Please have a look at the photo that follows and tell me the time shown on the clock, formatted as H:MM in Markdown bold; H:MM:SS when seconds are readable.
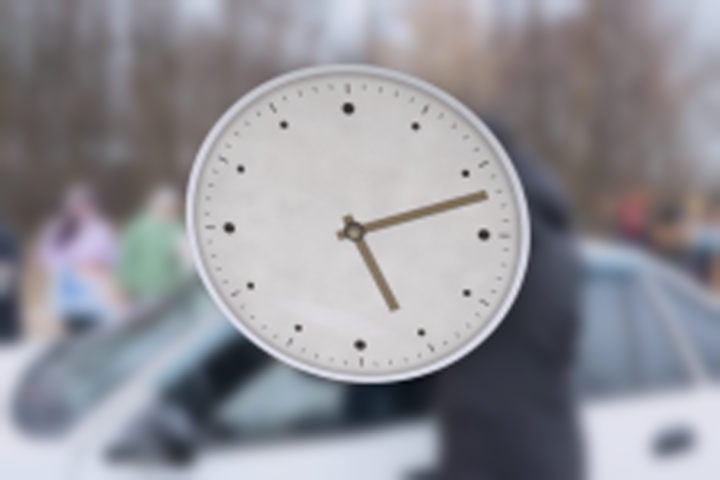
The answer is **5:12**
